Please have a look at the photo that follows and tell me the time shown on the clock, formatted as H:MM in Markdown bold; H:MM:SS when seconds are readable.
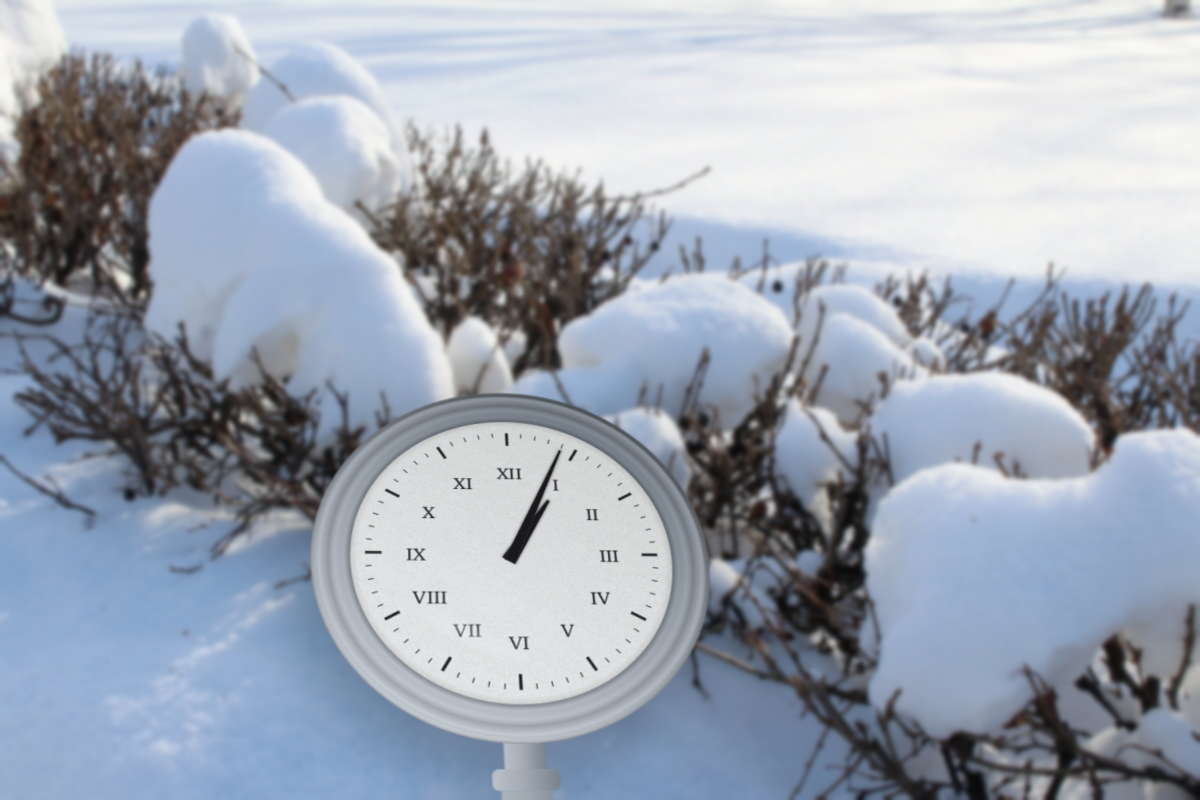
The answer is **1:04**
